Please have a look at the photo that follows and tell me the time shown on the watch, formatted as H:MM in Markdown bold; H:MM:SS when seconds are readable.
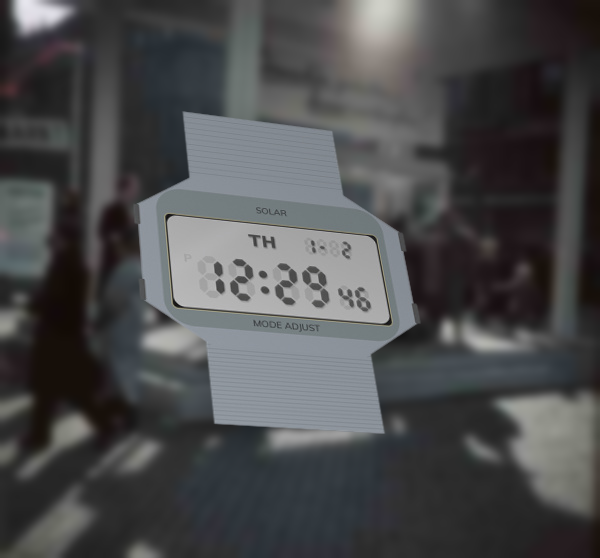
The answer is **12:29:46**
